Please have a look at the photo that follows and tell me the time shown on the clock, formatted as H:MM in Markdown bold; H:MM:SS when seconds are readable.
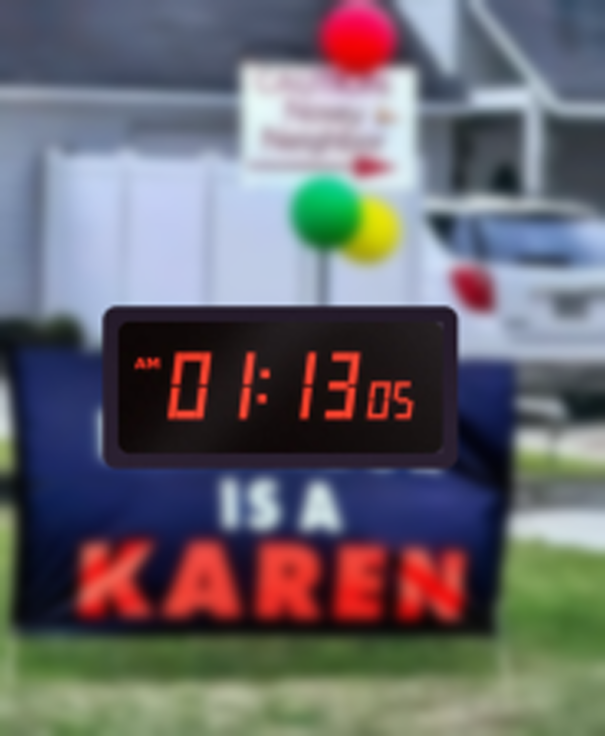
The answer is **1:13:05**
